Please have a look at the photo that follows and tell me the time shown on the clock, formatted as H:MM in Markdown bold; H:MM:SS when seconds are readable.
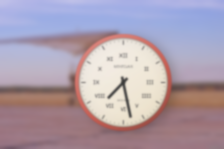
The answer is **7:28**
